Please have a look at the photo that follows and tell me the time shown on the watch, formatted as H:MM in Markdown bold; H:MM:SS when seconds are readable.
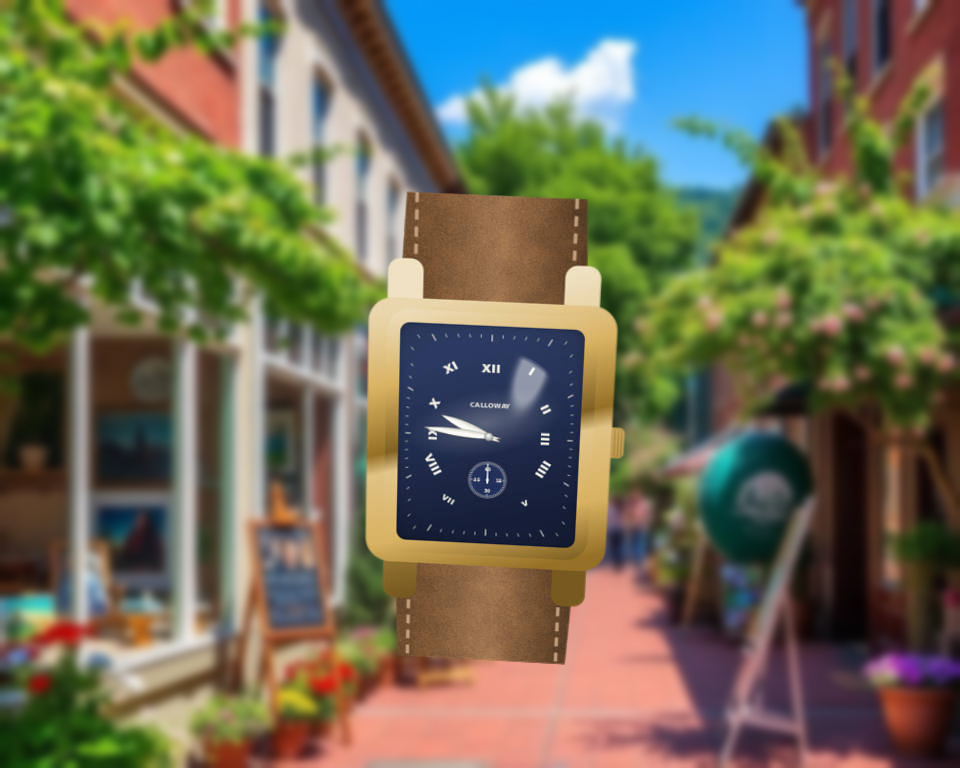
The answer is **9:46**
